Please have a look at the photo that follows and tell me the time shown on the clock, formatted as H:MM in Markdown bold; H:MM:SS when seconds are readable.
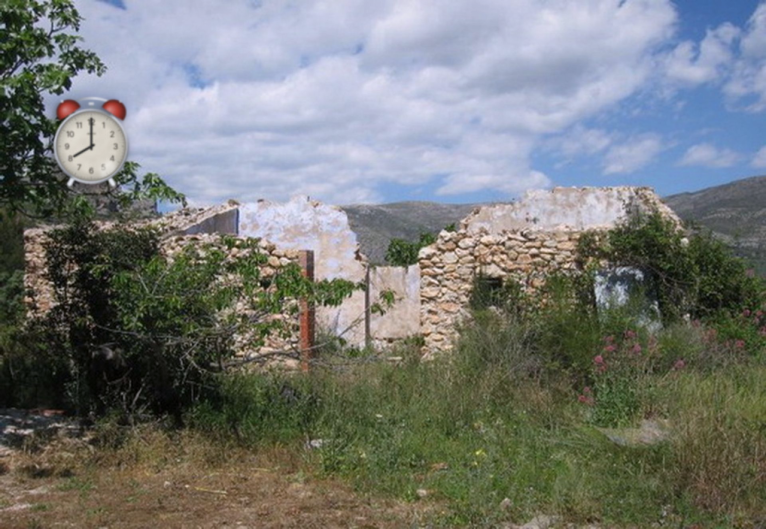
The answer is **8:00**
